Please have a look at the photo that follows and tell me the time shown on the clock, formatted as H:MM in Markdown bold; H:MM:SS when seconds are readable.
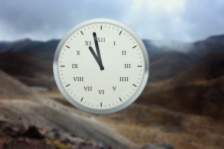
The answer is **10:58**
